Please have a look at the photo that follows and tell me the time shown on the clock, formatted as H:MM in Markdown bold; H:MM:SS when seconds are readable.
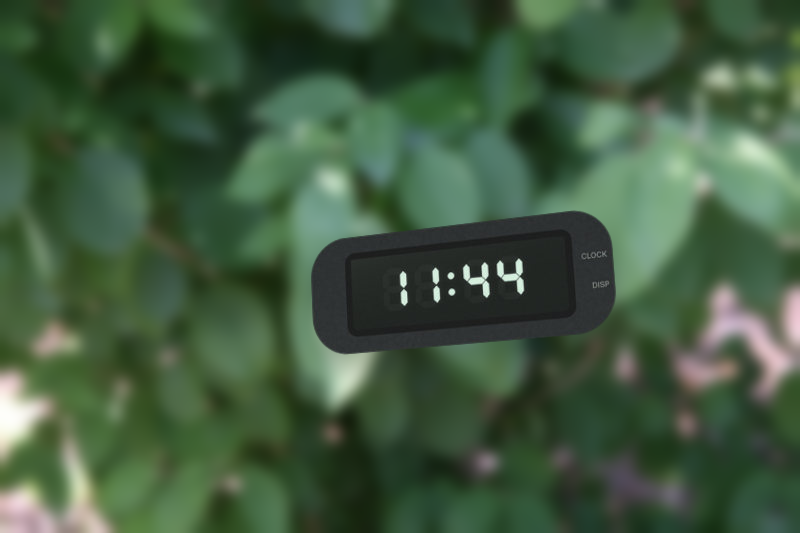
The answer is **11:44**
